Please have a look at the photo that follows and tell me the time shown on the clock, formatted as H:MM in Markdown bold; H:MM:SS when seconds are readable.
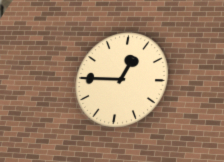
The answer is **12:45**
